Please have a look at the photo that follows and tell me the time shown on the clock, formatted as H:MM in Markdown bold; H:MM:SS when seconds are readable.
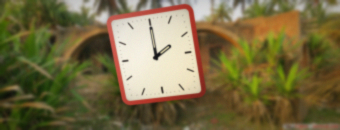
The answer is **2:00**
